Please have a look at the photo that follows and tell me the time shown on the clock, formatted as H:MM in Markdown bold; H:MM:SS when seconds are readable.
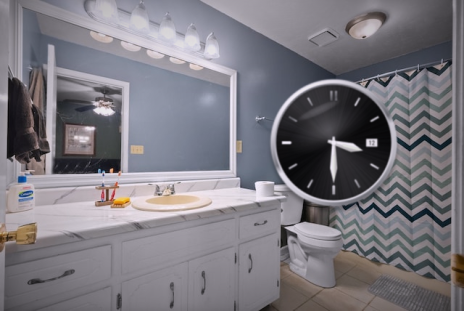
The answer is **3:30**
